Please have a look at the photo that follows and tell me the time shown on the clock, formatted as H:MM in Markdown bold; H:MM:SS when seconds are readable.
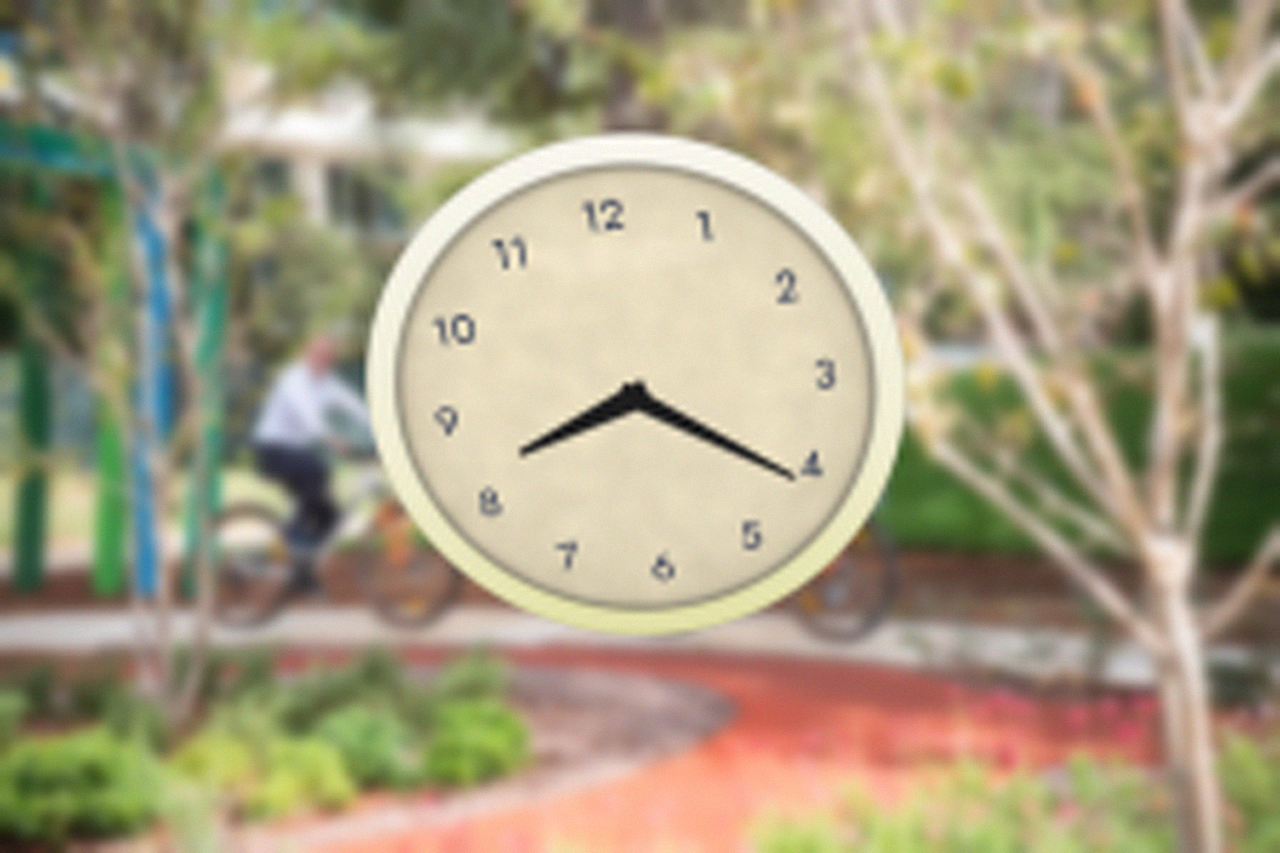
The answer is **8:21**
